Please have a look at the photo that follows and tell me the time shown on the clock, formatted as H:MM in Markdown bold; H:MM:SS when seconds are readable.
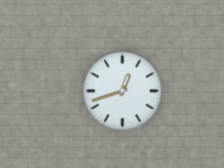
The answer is **12:42**
